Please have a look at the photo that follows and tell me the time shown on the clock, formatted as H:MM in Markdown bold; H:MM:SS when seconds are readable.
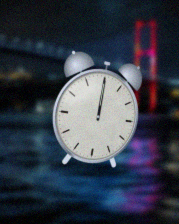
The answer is **12:00**
